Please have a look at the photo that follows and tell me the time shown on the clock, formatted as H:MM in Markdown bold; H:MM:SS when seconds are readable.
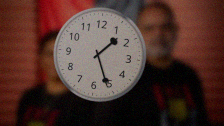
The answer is **1:26**
